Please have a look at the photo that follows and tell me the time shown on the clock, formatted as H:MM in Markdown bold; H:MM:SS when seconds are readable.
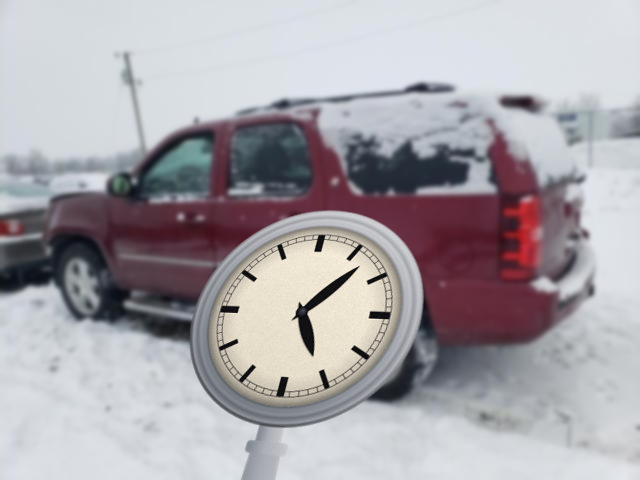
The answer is **5:07**
